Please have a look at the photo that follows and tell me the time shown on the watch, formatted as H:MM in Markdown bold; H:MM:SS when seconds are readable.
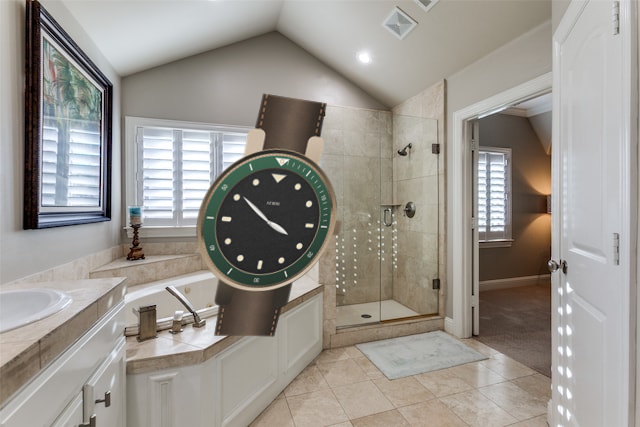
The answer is **3:51**
